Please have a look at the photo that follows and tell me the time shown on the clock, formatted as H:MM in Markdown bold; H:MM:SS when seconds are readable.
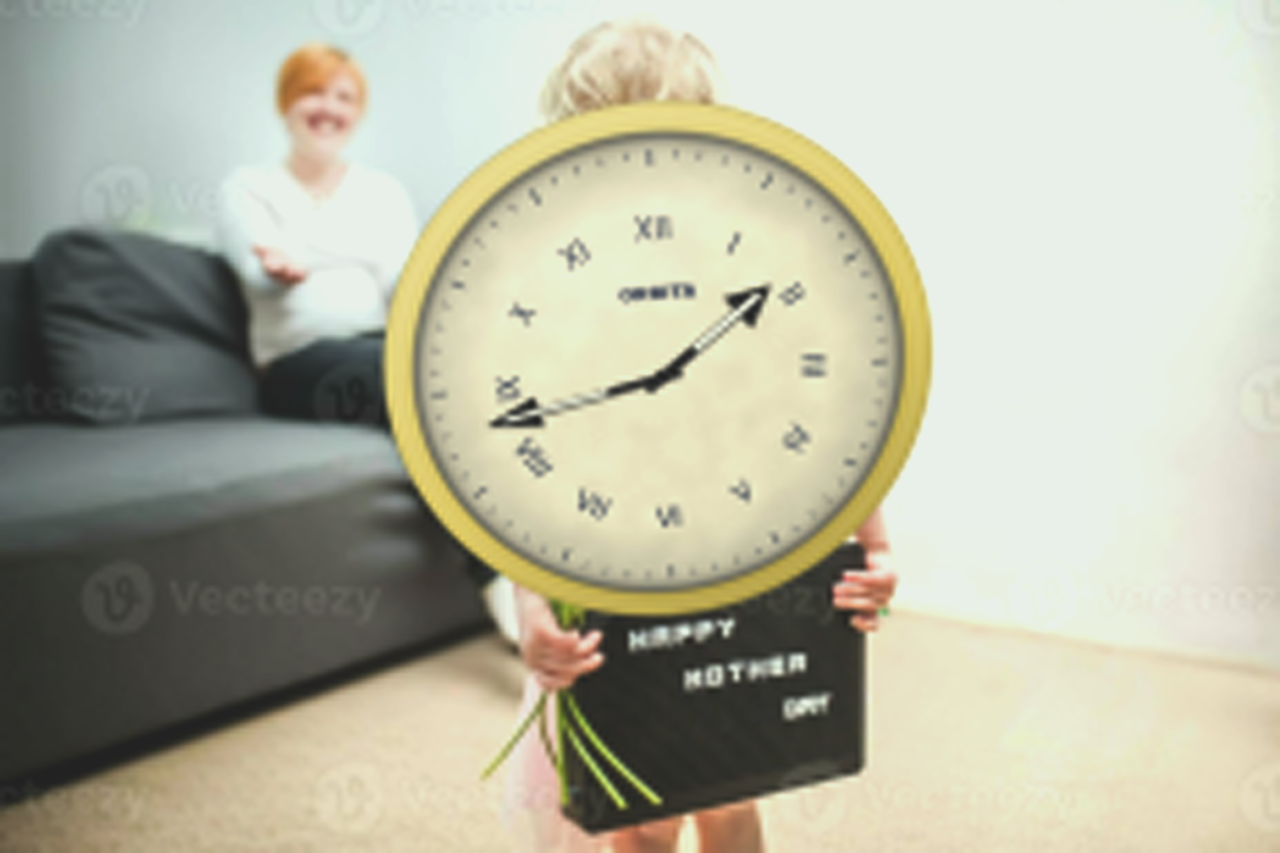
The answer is **1:43**
